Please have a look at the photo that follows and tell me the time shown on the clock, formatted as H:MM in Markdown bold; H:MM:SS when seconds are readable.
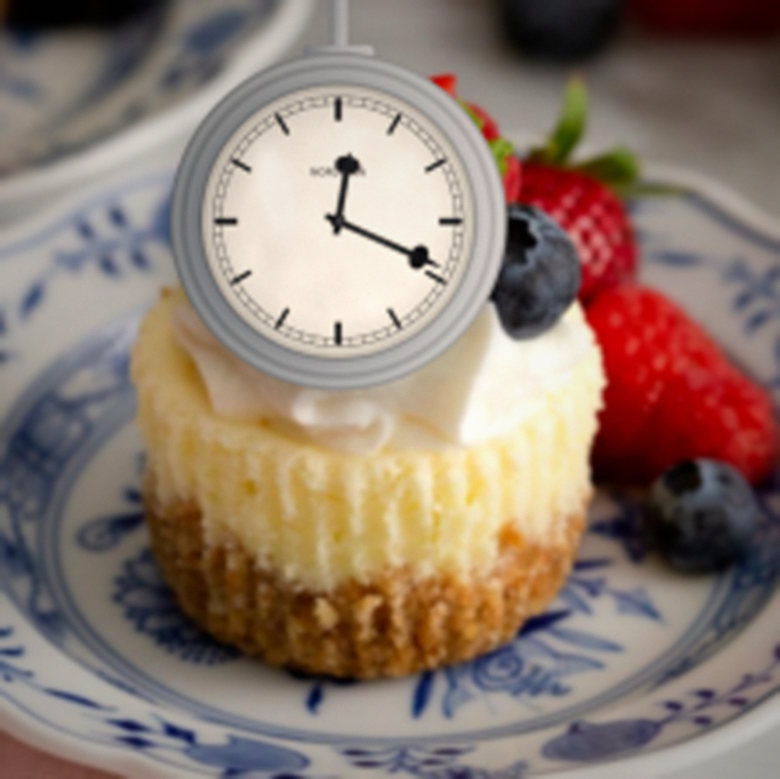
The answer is **12:19**
